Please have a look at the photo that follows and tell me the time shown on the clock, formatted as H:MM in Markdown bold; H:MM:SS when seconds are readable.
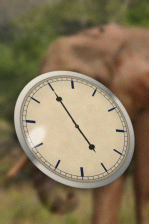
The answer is **4:55**
